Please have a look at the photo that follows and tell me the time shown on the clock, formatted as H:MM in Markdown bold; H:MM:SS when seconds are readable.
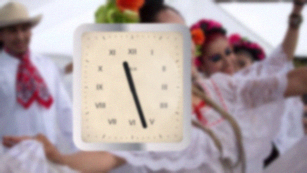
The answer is **11:27**
